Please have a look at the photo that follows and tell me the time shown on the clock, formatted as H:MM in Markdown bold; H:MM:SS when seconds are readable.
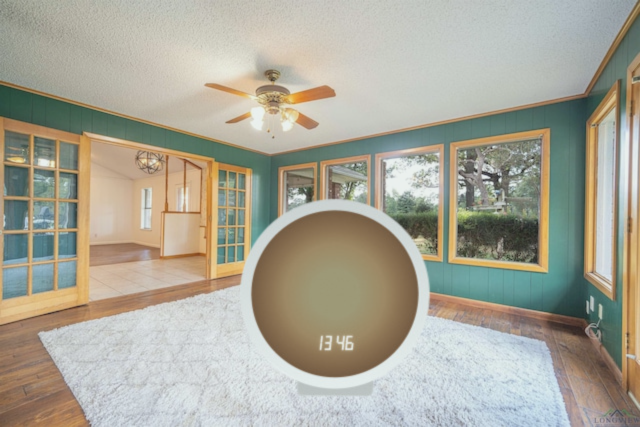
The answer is **13:46**
